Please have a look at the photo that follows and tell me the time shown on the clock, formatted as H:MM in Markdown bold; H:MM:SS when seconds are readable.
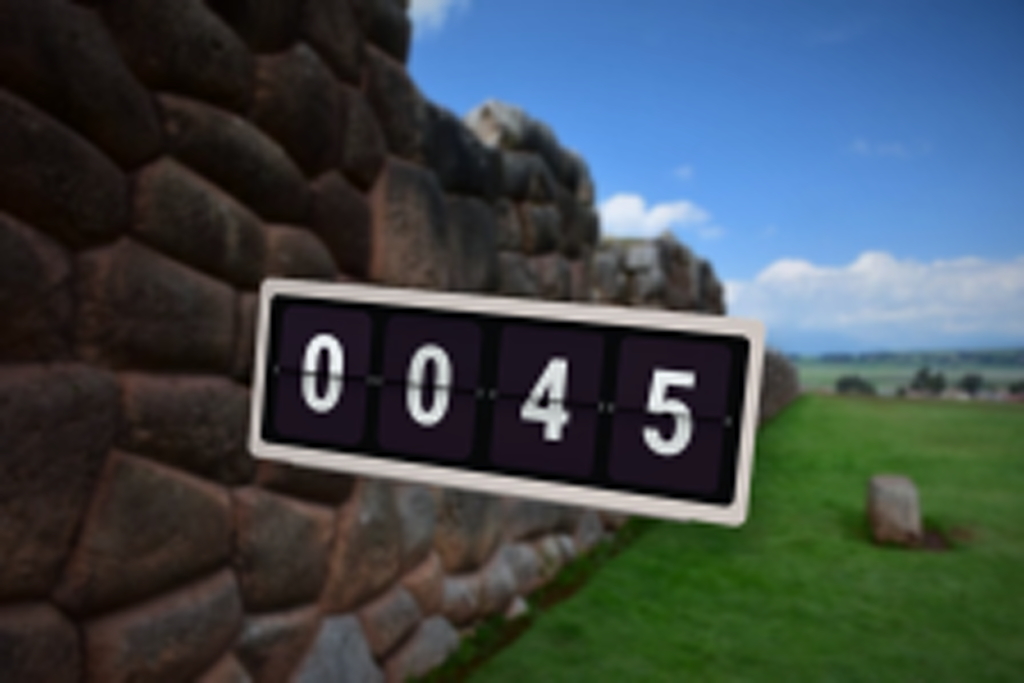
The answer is **0:45**
